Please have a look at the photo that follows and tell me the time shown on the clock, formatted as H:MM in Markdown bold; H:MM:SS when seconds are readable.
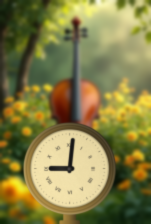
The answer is **9:01**
